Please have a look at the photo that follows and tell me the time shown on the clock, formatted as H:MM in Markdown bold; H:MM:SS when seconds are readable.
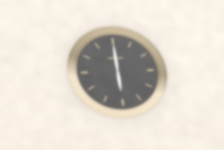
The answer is **6:00**
